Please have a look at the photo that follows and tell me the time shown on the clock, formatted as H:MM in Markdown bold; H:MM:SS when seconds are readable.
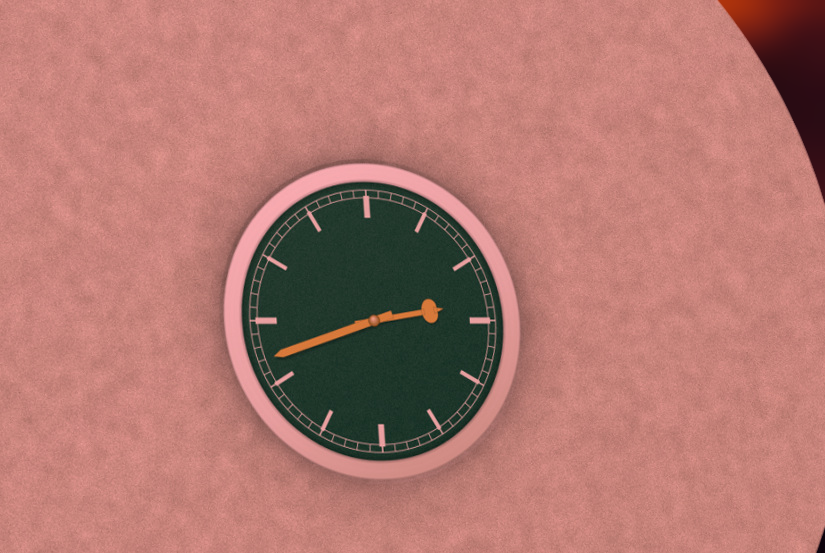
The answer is **2:42**
